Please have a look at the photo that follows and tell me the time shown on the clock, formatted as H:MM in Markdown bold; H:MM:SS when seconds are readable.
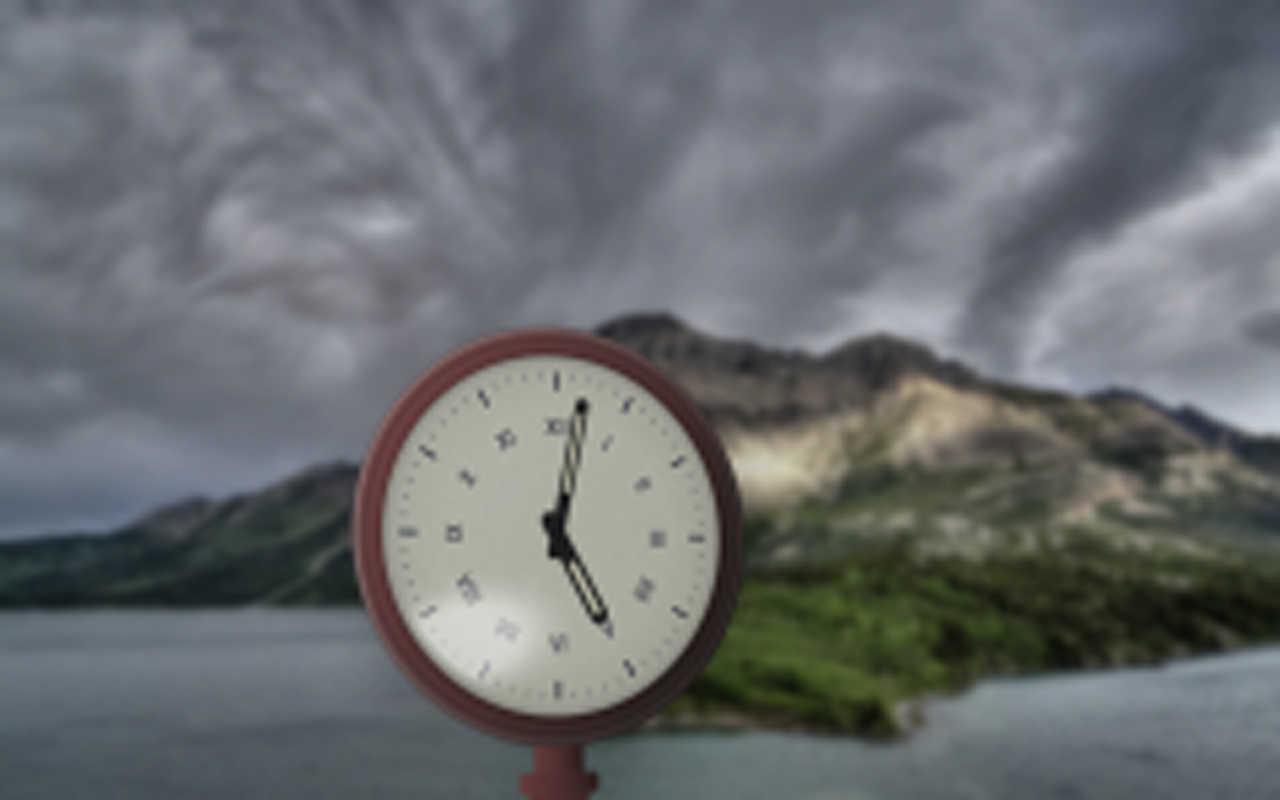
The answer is **5:02**
